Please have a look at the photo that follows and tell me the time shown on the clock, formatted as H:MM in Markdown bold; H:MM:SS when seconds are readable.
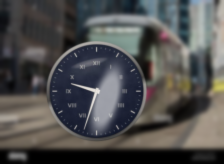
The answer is **9:33**
